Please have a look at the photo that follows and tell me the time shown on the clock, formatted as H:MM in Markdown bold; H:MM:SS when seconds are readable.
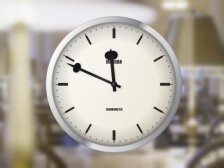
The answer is **11:49**
